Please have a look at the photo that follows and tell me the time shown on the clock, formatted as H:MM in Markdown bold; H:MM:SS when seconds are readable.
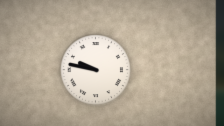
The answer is **9:47**
